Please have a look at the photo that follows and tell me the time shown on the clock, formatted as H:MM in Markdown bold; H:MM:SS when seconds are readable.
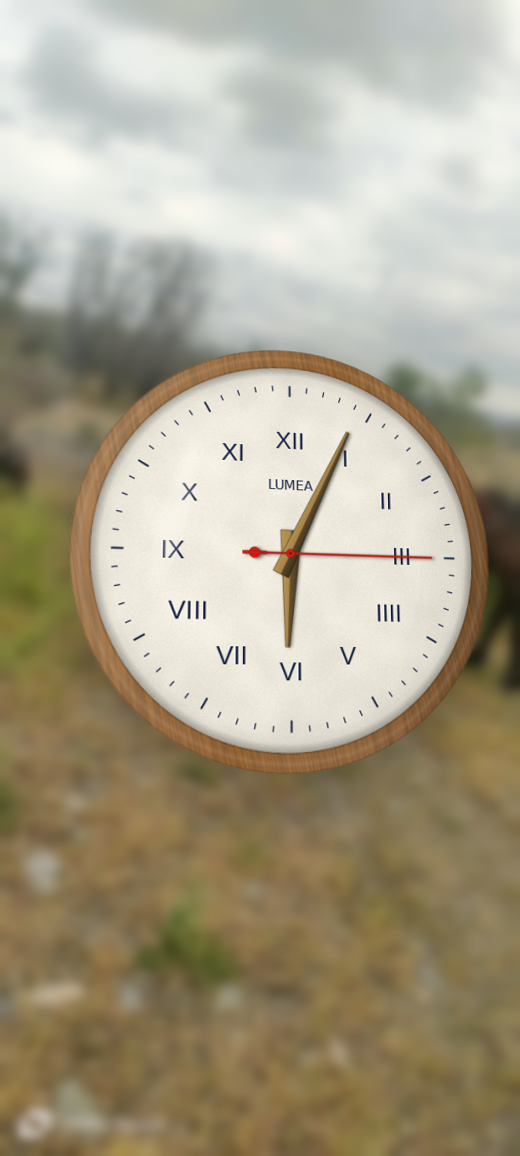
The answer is **6:04:15**
